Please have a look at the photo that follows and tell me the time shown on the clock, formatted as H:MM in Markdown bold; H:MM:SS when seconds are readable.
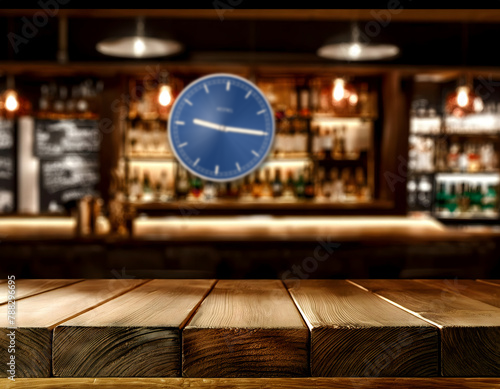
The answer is **9:15**
